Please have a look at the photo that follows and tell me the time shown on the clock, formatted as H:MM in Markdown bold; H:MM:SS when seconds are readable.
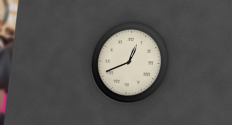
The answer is **12:41**
